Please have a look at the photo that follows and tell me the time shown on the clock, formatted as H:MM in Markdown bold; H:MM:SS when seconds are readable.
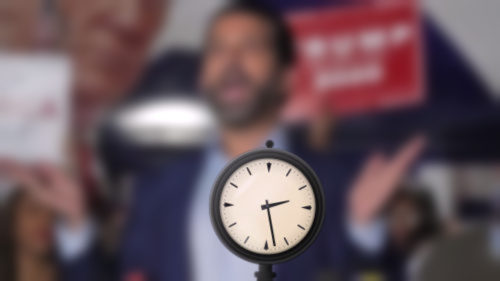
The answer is **2:28**
